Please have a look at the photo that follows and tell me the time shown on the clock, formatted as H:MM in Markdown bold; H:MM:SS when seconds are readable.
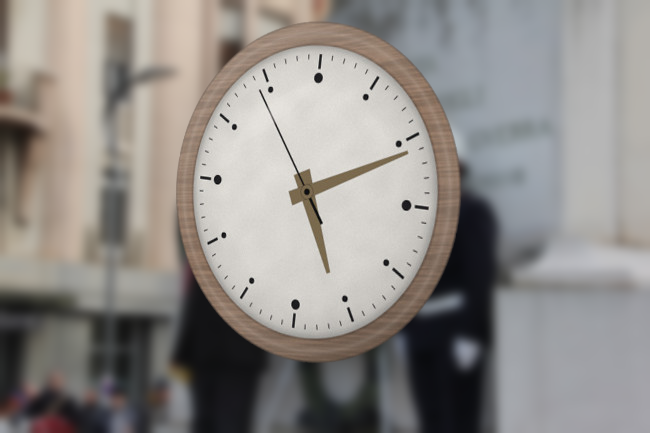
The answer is **5:10:54**
